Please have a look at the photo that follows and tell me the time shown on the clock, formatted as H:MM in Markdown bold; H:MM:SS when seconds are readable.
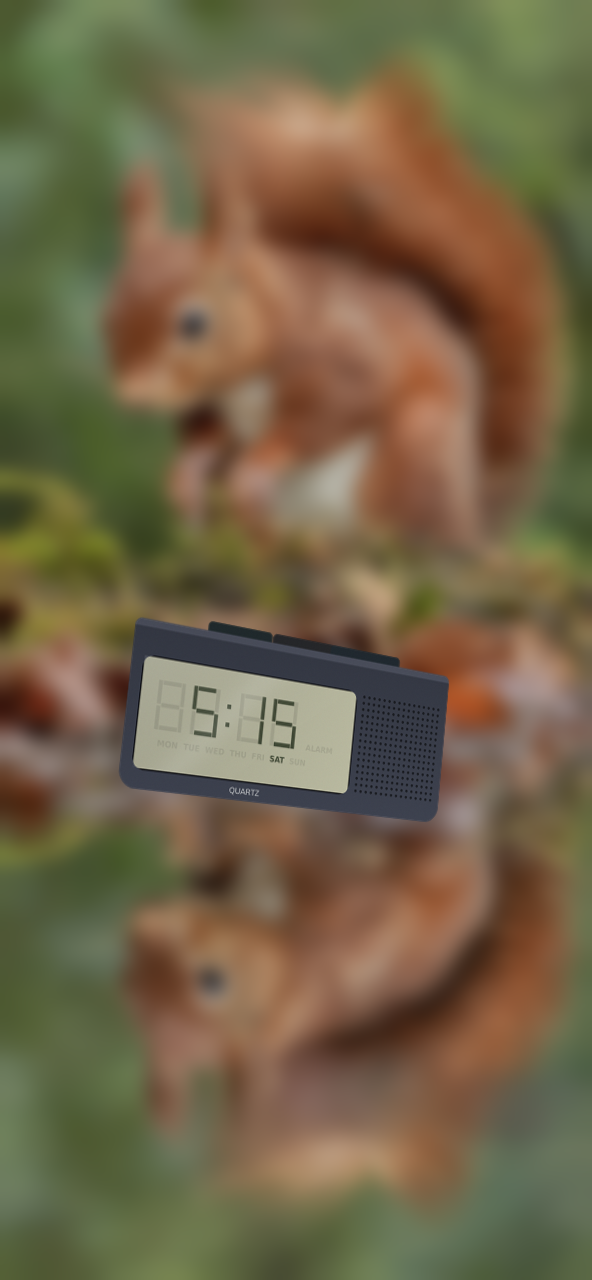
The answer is **5:15**
